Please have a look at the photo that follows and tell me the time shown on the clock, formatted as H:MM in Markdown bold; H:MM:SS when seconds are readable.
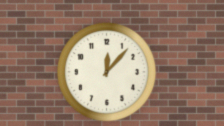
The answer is **12:07**
